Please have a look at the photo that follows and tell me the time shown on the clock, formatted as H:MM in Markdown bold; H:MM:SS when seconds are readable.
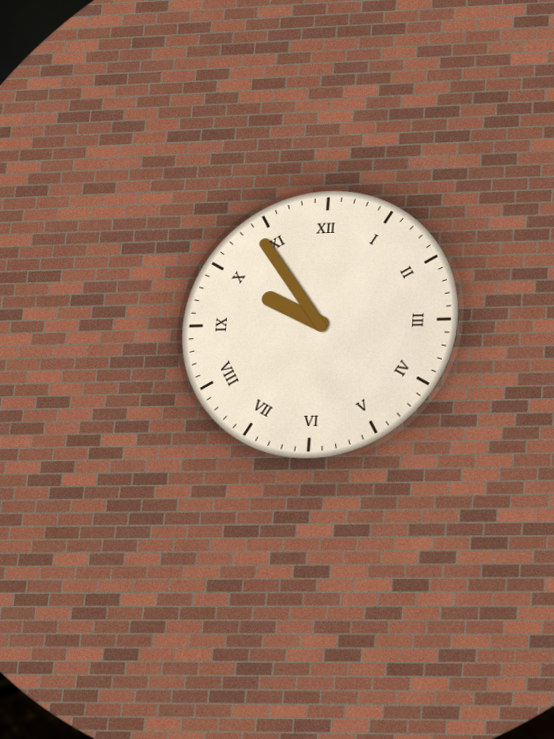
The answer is **9:54**
